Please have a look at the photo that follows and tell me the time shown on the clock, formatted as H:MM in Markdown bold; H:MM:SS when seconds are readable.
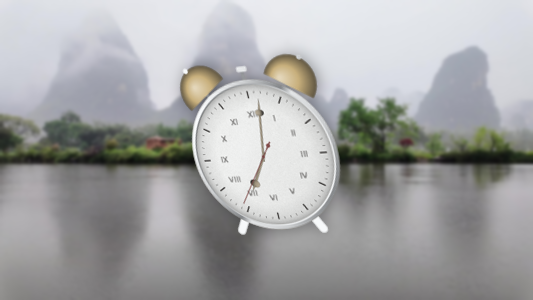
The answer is **7:01:36**
